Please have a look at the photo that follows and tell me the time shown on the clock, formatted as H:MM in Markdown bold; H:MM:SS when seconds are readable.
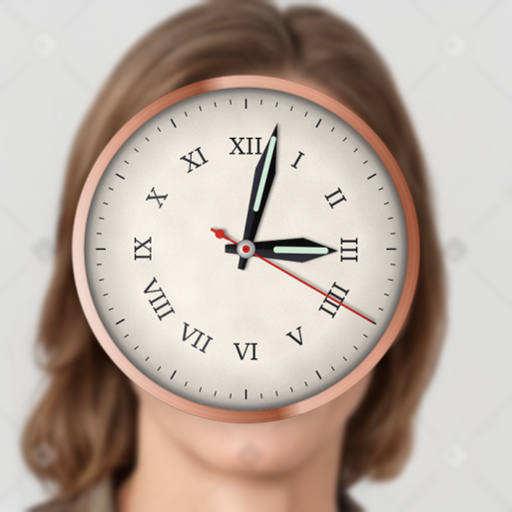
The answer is **3:02:20**
